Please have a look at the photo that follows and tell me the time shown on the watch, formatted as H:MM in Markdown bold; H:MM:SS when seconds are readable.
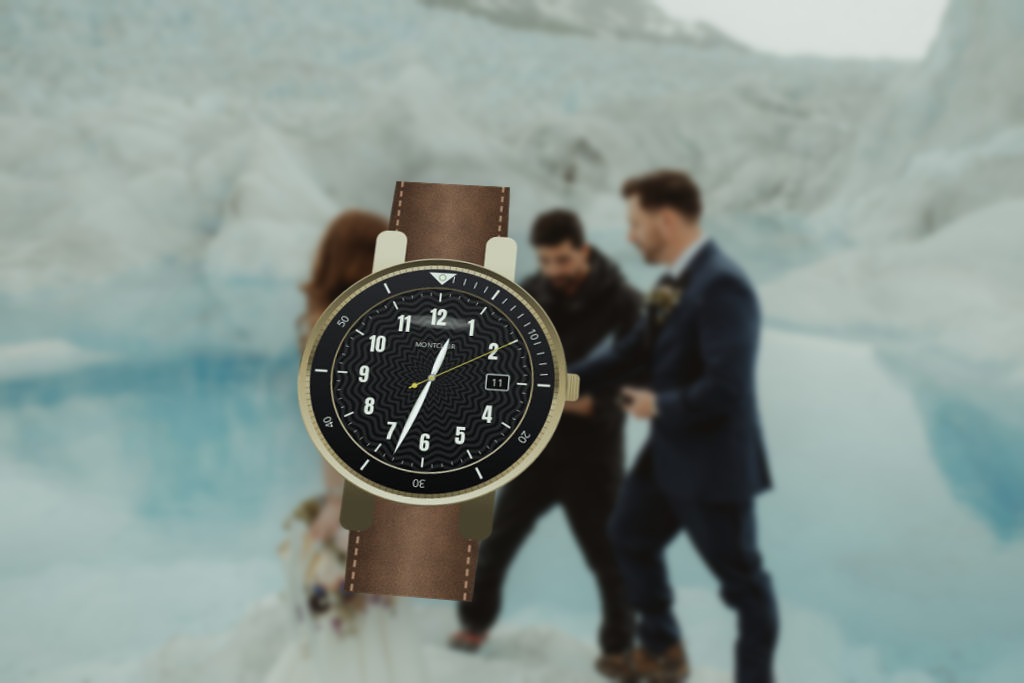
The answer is **12:33:10**
